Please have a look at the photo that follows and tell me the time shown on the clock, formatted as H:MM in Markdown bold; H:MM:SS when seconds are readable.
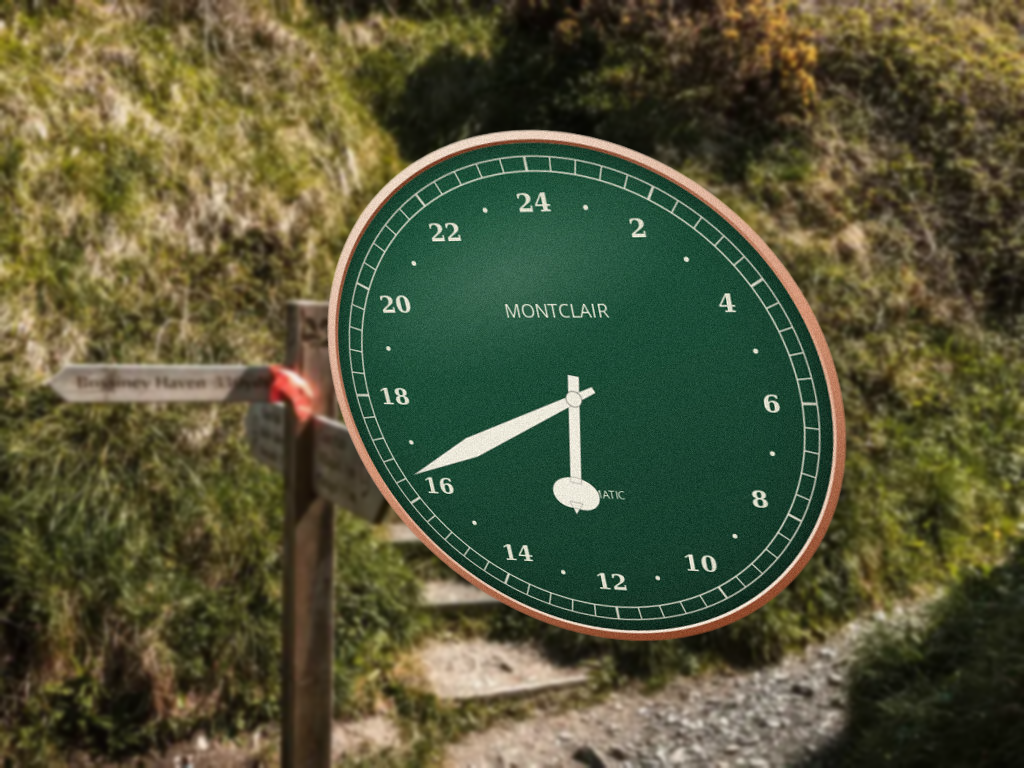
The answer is **12:41**
